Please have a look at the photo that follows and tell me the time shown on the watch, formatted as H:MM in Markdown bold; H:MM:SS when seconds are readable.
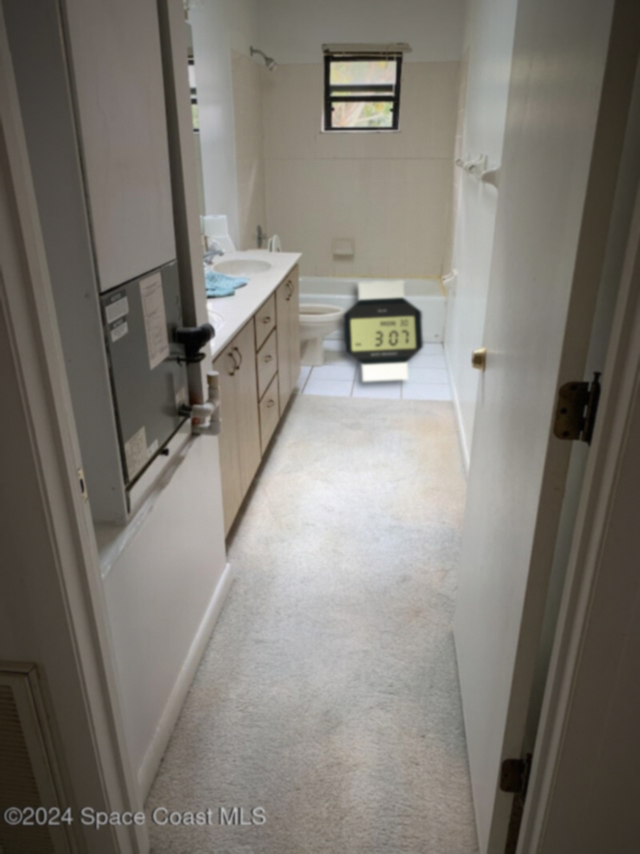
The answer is **3:07**
